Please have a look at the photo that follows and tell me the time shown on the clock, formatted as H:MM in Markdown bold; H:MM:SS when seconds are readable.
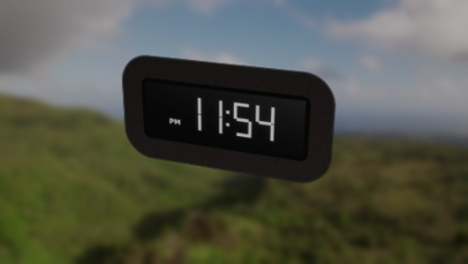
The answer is **11:54**
